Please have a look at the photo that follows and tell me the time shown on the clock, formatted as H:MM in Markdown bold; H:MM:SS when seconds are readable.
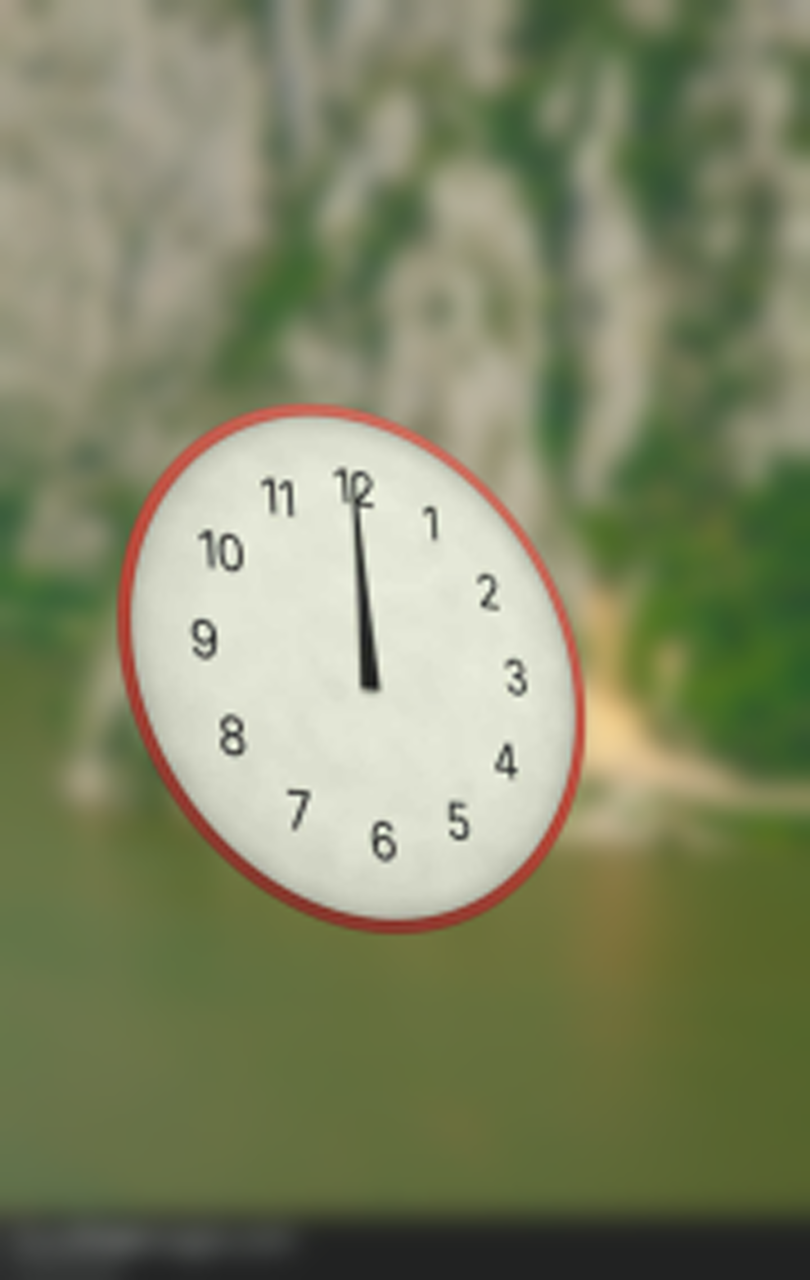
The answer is **12:00**
